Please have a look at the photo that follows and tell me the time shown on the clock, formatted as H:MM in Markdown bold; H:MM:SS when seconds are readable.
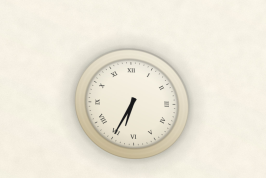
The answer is **6:35**
